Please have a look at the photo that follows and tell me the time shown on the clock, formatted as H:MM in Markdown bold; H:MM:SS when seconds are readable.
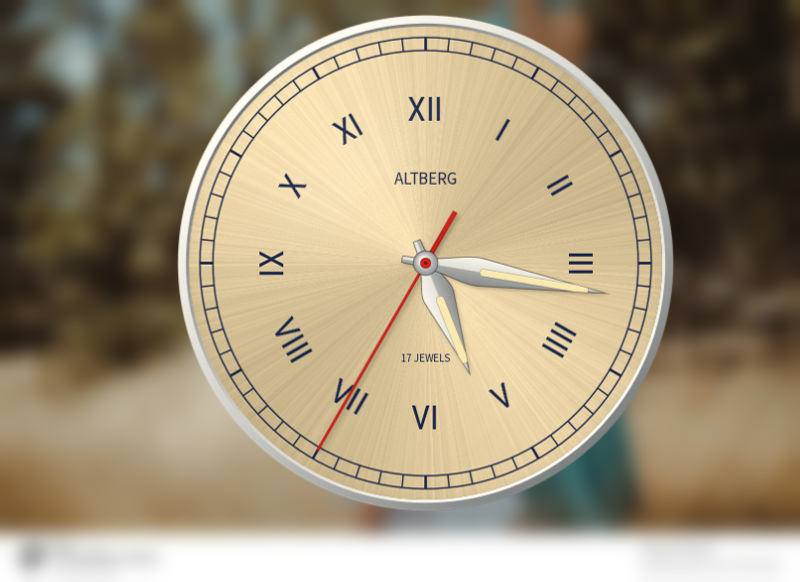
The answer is **5:16:35**
